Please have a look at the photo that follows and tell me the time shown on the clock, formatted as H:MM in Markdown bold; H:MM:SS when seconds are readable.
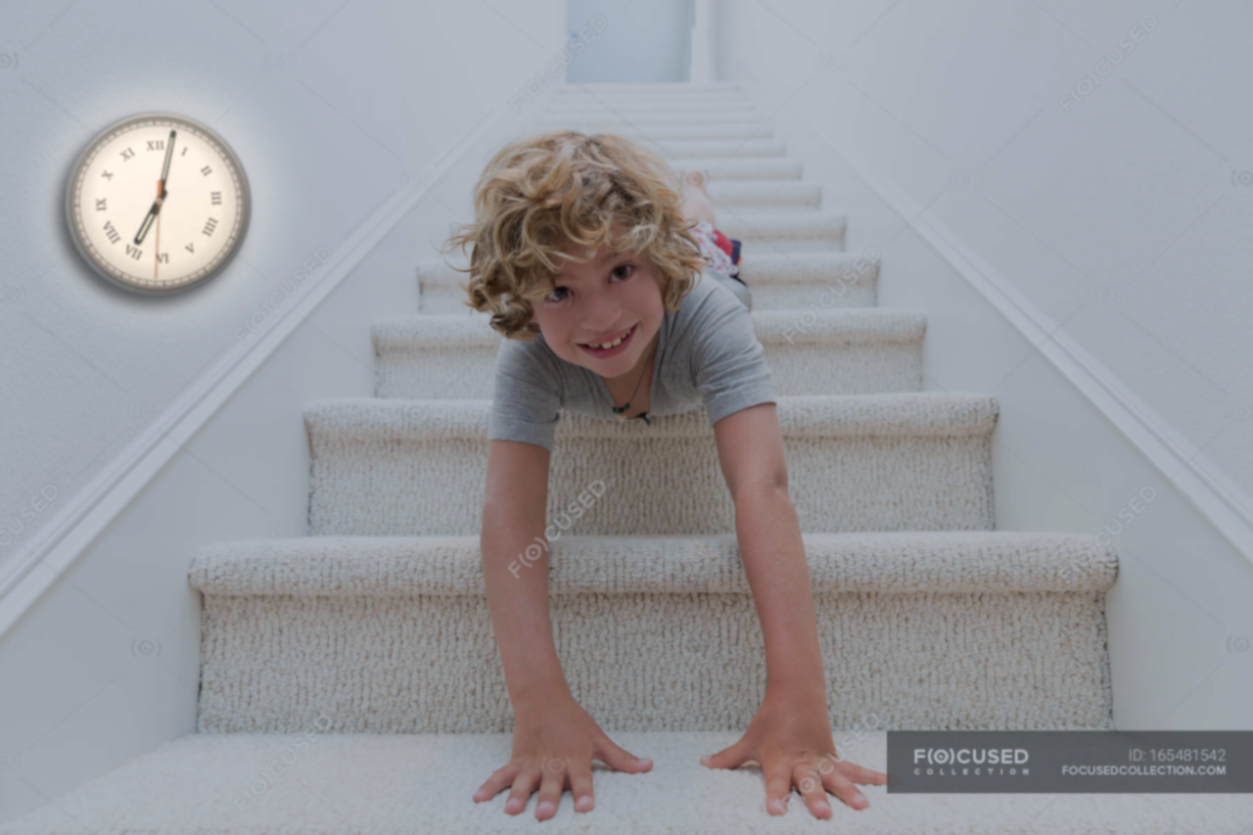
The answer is **7:02:31**
